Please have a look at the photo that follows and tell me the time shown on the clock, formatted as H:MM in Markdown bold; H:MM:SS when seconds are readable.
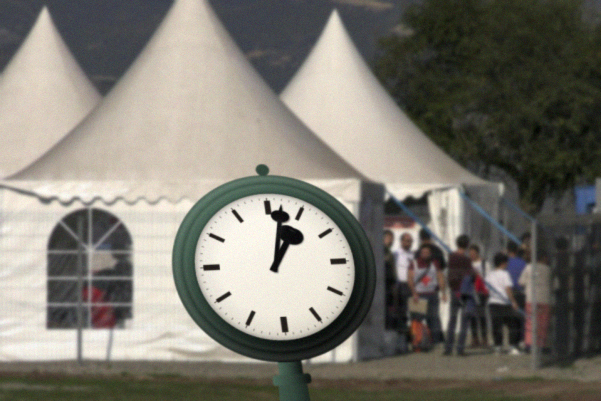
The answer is **1:02**
